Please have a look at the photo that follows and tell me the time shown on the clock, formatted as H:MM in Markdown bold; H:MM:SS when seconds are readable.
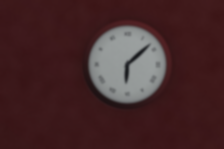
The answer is **6:08**
